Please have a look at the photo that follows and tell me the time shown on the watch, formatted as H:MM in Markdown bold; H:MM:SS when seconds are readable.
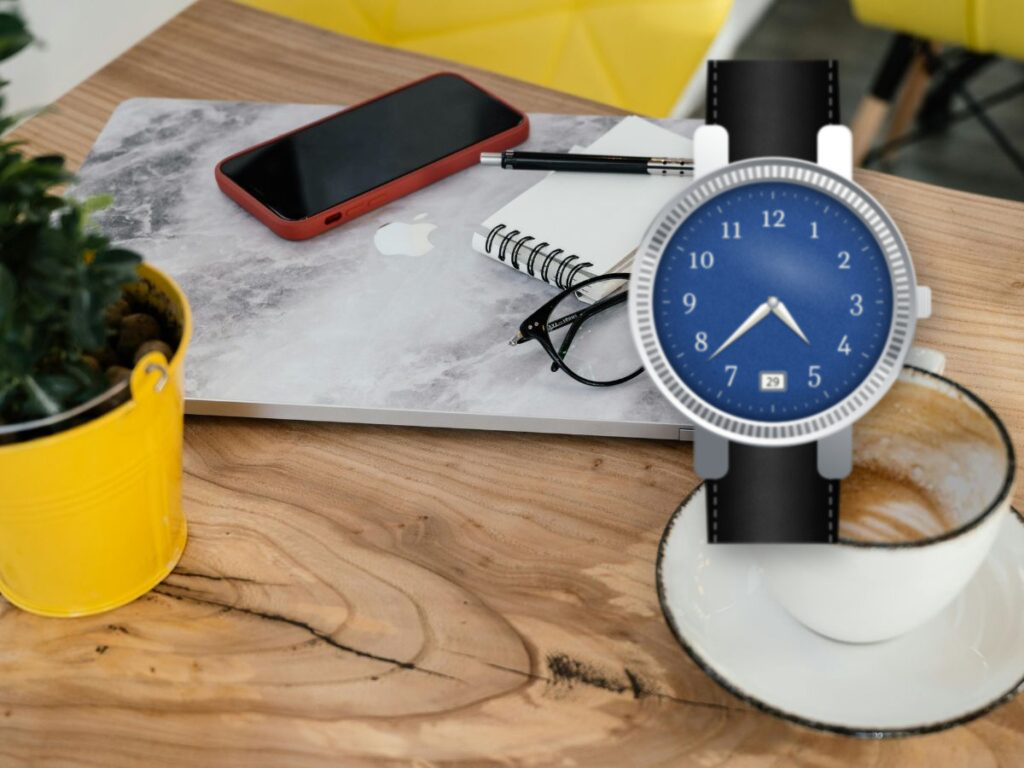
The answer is **4:38**
